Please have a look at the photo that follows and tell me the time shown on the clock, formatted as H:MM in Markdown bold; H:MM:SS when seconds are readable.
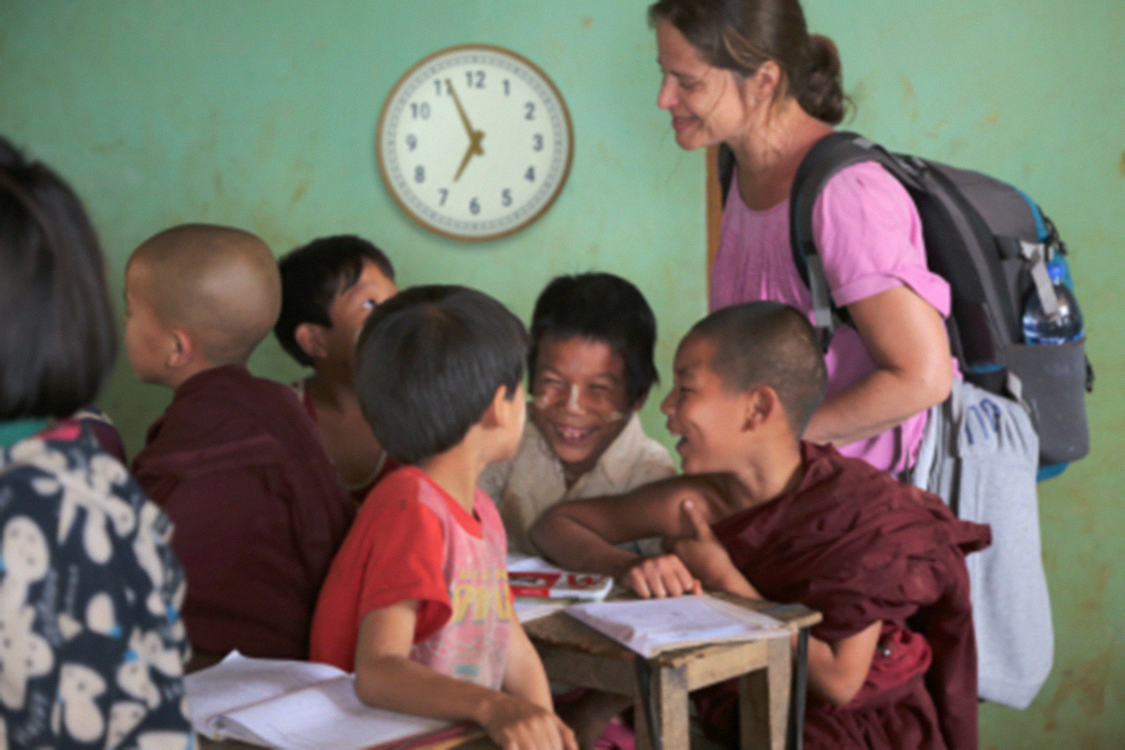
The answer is **6:56**
